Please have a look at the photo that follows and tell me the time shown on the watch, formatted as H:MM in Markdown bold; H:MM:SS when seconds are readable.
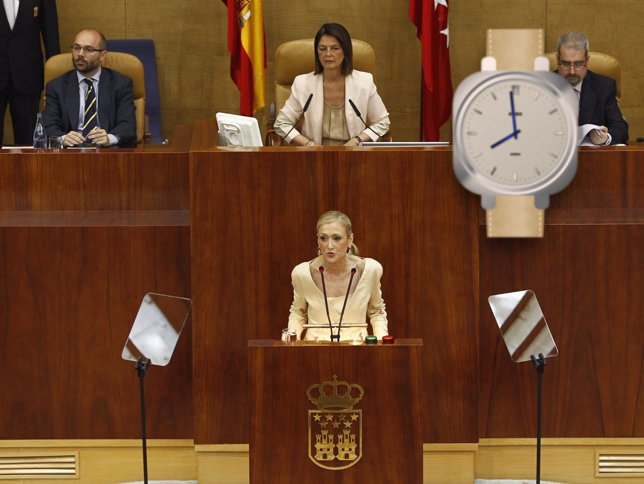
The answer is **7:59**
